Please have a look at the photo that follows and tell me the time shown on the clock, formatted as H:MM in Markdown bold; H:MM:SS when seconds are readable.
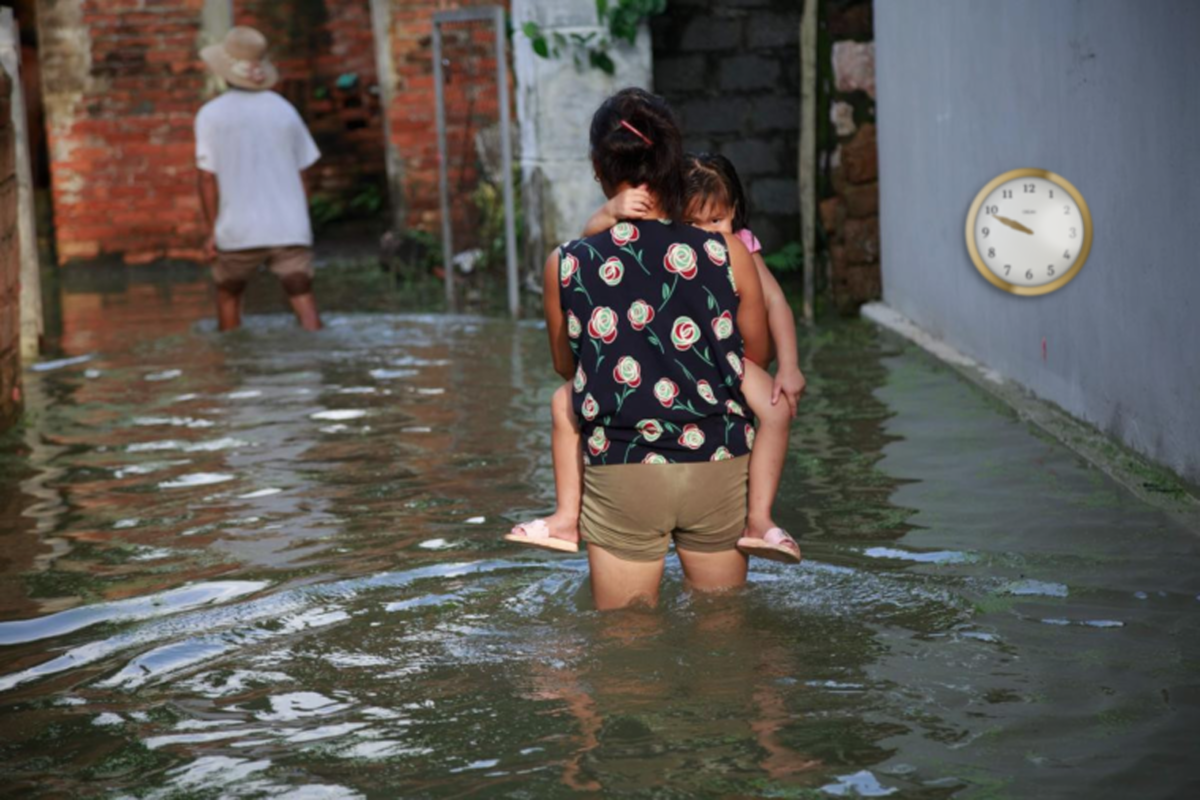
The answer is **9:49**
